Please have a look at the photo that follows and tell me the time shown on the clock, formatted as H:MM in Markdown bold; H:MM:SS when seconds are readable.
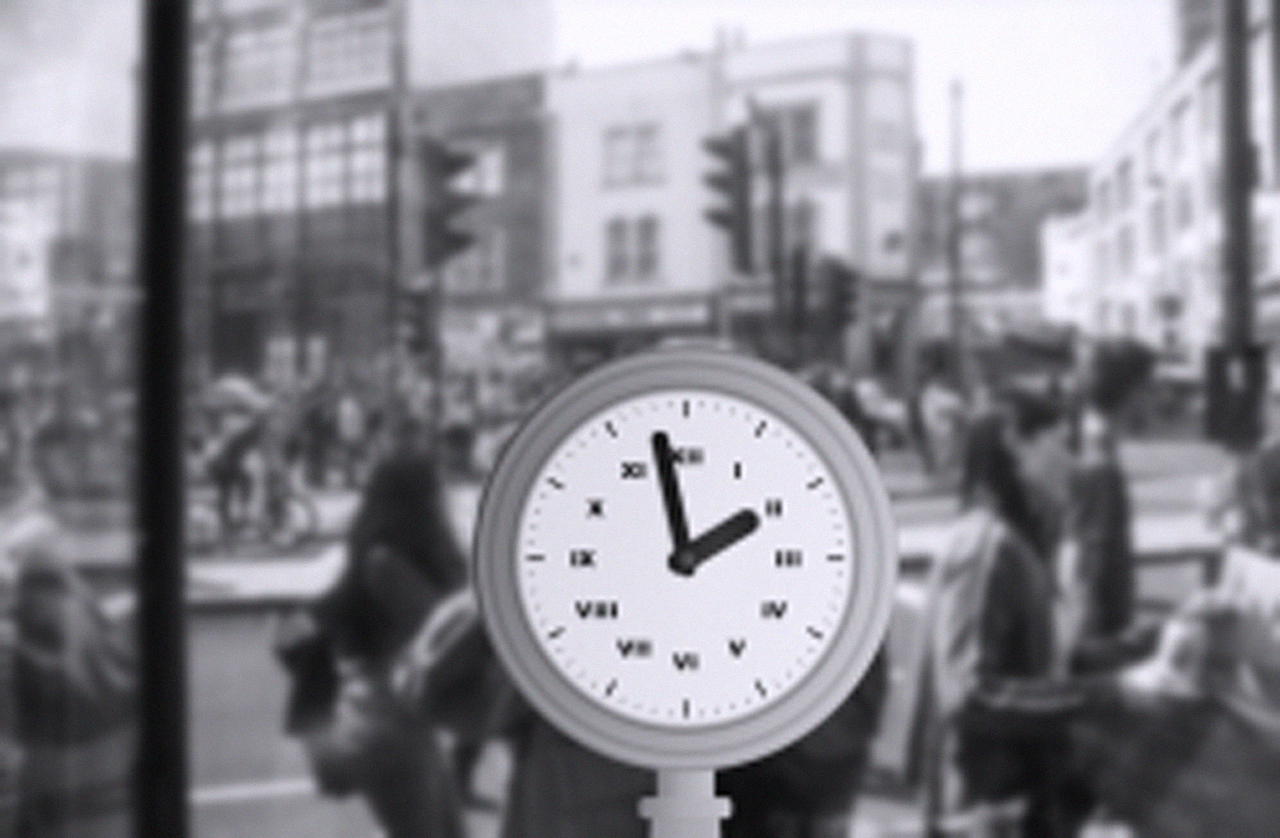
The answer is **1:58**
